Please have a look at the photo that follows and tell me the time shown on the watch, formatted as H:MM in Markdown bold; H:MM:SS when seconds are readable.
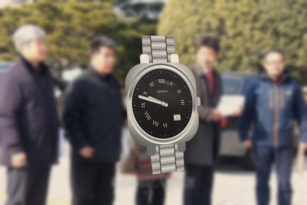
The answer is **9:48**
